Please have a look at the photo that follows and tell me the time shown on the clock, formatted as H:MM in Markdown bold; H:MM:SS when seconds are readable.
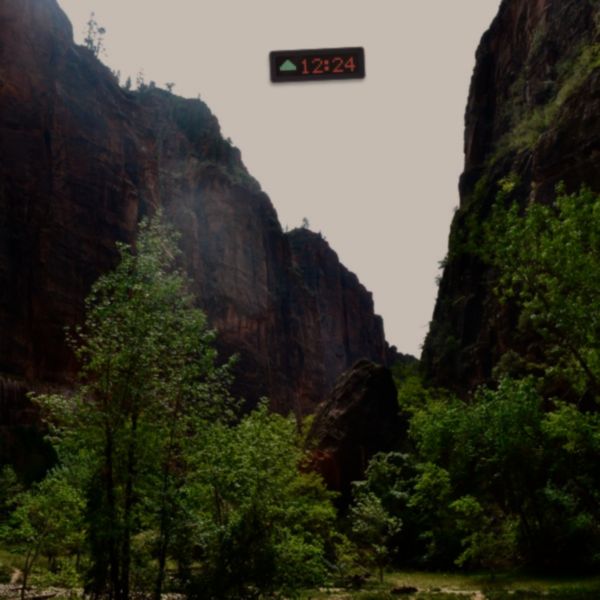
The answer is **12:24**
